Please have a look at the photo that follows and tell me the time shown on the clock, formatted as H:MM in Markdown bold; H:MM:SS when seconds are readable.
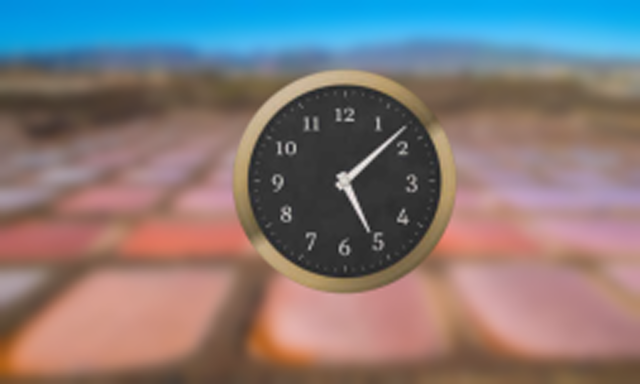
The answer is **5:08**
